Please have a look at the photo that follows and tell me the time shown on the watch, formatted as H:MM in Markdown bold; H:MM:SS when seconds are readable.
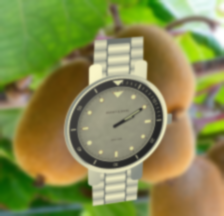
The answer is **2:10**
